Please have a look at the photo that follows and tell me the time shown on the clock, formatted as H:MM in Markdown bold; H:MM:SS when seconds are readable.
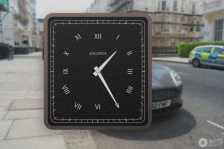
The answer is **1:25**
